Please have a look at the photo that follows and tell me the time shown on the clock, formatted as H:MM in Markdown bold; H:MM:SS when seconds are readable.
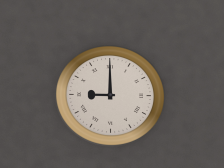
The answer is **9:00**
